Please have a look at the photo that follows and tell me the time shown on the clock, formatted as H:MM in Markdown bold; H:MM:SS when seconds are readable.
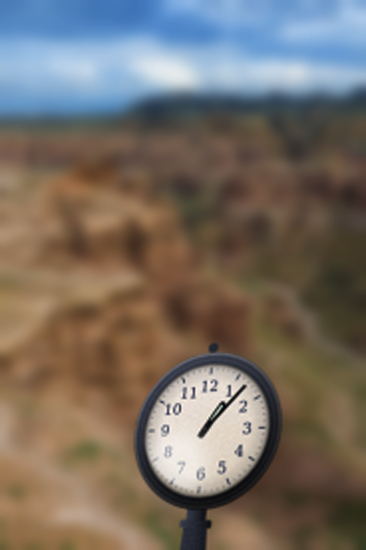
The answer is **1:07**
